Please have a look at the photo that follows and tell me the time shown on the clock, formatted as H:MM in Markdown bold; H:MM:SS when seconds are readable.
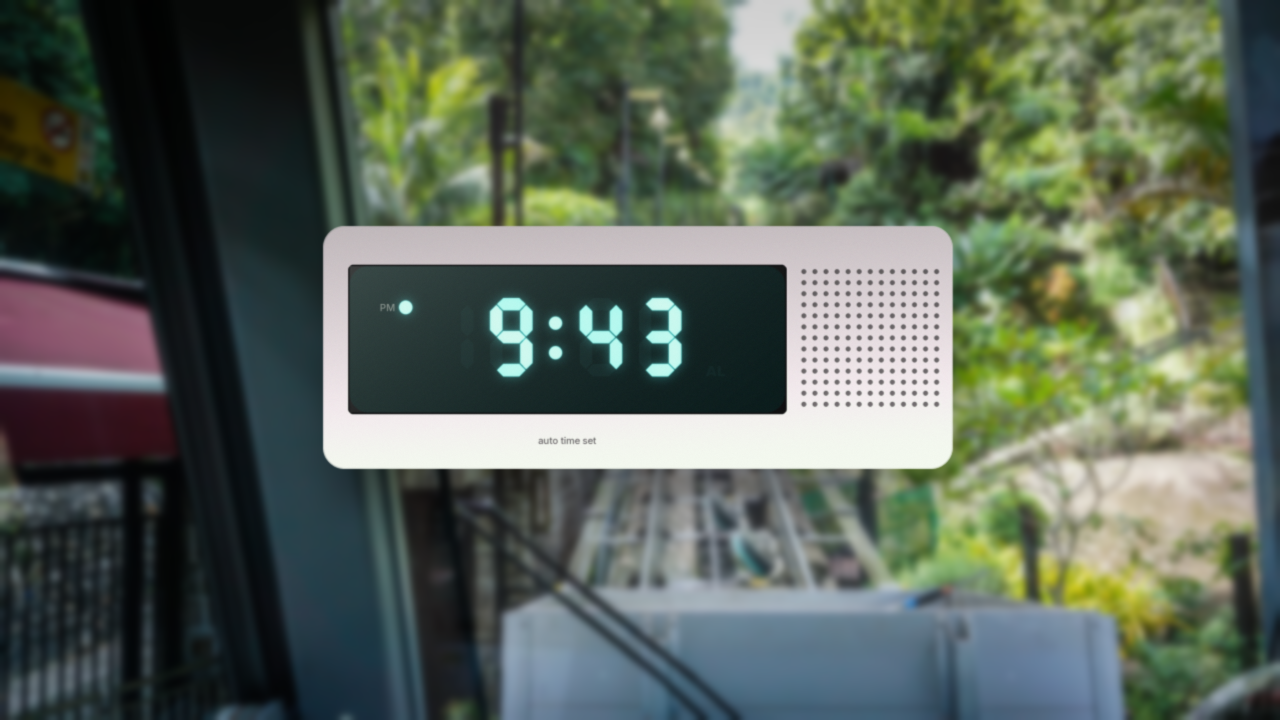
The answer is **9:43**
